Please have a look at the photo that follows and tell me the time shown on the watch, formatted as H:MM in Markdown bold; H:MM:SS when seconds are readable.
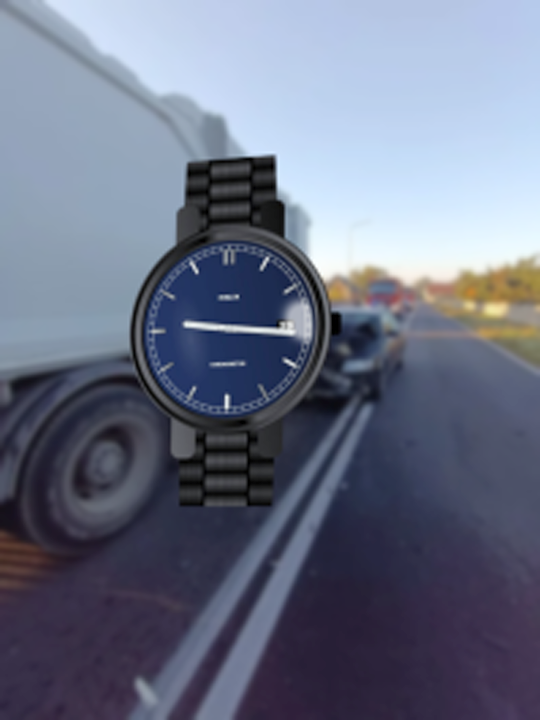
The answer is **9:16**
